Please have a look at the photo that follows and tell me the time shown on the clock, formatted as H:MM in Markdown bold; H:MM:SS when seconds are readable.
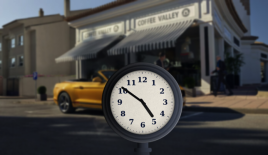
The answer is **4:51**
